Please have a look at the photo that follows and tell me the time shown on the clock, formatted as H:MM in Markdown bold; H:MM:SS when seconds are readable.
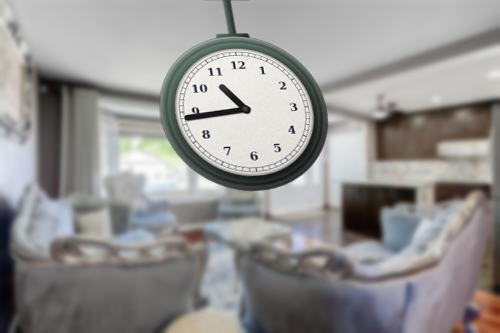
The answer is **10:44**
